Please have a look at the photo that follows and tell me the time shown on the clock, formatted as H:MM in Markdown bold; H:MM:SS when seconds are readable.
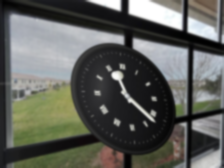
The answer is **11:22**
